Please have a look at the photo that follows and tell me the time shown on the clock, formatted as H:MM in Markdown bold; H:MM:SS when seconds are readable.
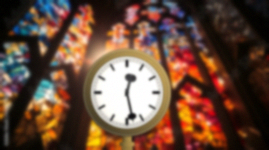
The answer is **12:28**
